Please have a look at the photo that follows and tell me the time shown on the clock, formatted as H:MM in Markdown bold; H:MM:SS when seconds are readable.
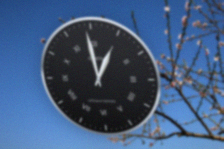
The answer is **12:59**
